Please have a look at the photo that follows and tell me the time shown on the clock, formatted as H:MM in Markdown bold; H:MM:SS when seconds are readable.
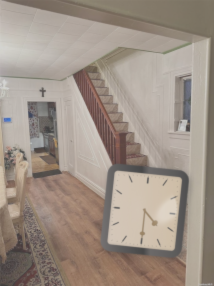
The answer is **4:30**
